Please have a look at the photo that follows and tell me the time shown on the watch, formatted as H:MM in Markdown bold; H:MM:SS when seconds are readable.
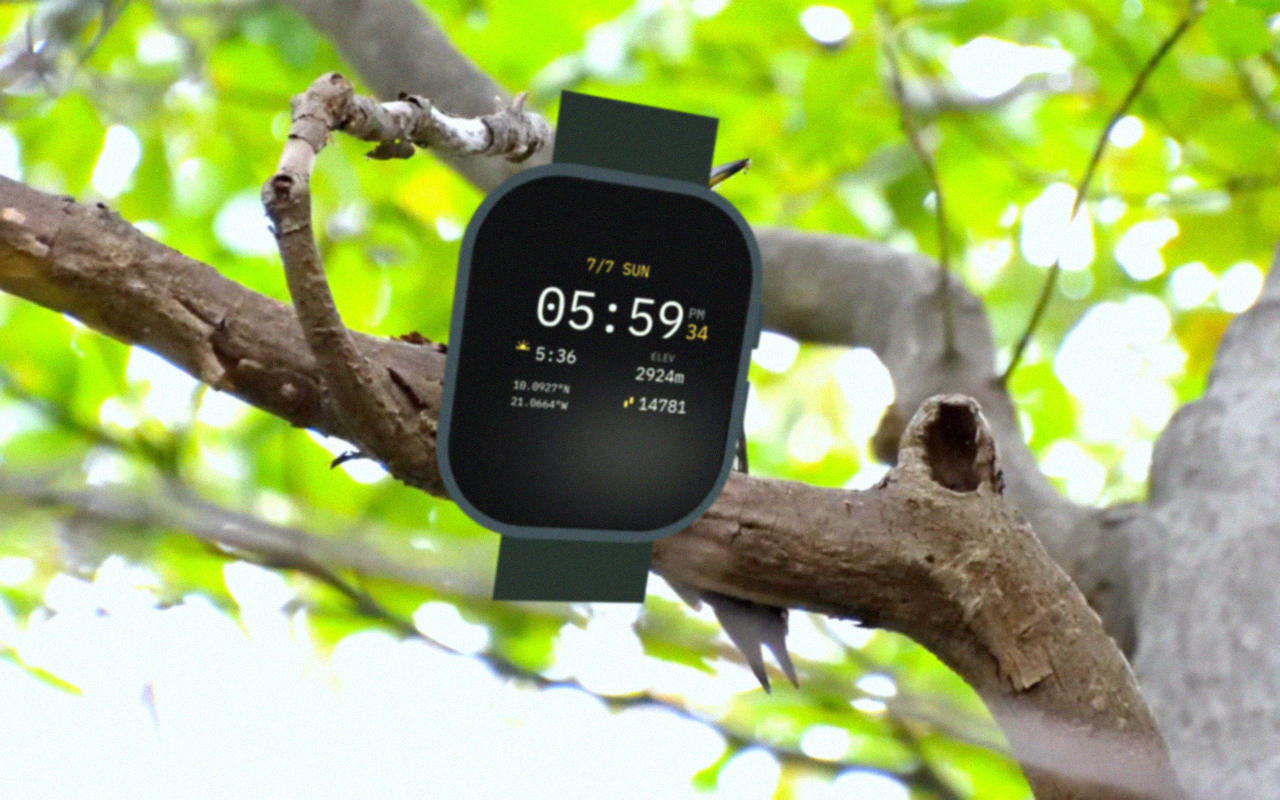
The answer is **5:59:34**
